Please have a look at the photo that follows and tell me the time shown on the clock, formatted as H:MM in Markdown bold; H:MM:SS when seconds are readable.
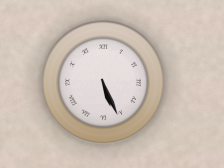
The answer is **5:26**
